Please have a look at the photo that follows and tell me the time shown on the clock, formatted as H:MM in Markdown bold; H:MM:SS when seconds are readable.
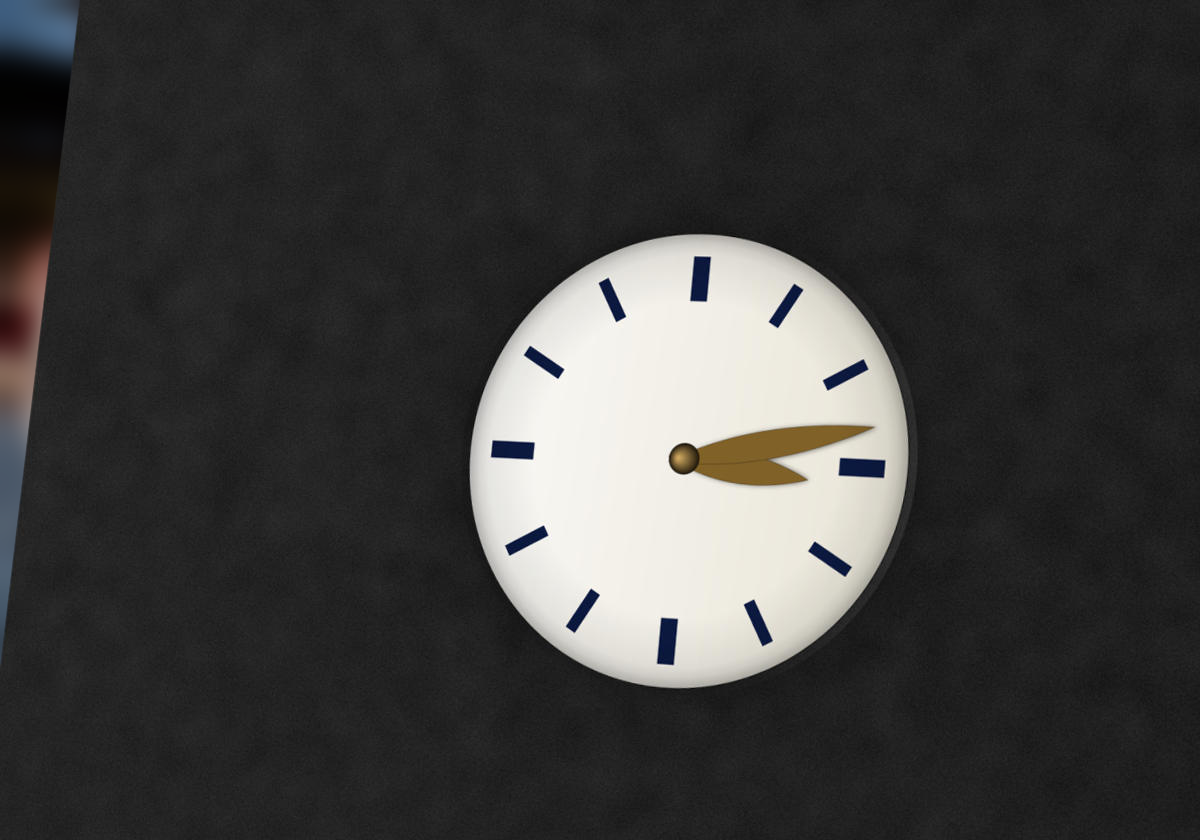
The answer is **3:13**
